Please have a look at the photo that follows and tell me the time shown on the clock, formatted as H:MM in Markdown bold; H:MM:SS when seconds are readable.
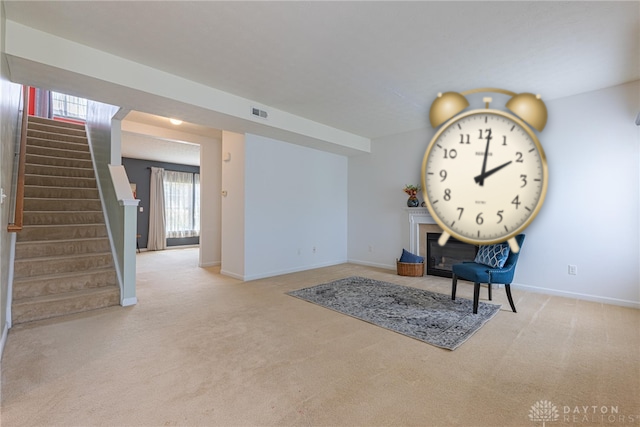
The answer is **2:01**
